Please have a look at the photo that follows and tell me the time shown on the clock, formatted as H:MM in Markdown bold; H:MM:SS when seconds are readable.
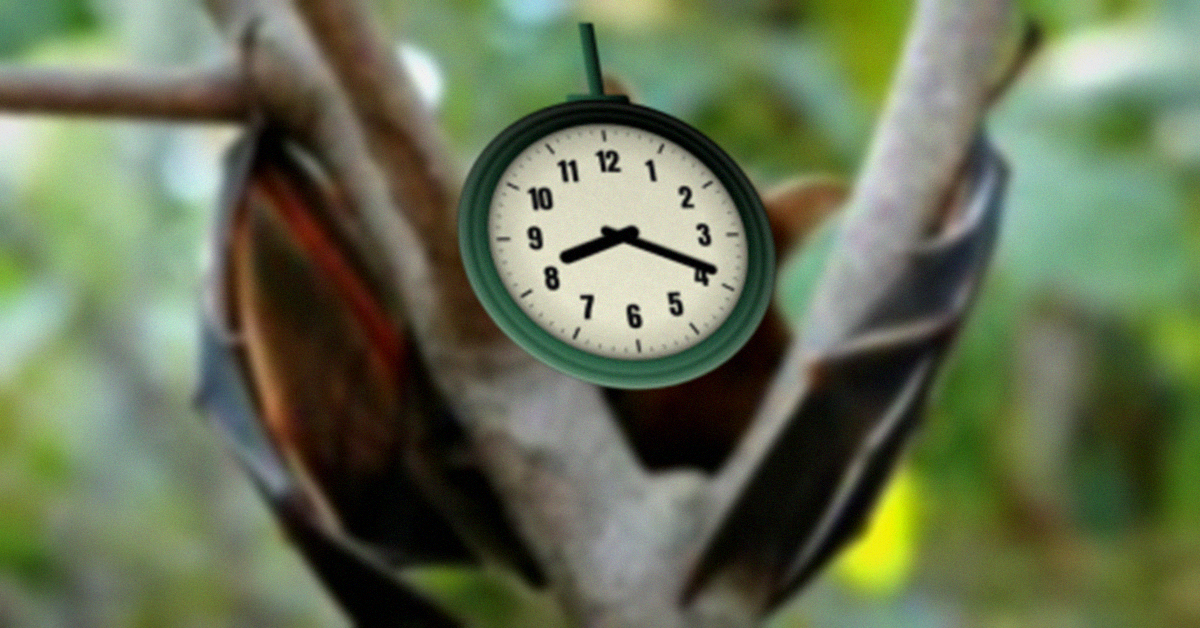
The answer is **8:19**
